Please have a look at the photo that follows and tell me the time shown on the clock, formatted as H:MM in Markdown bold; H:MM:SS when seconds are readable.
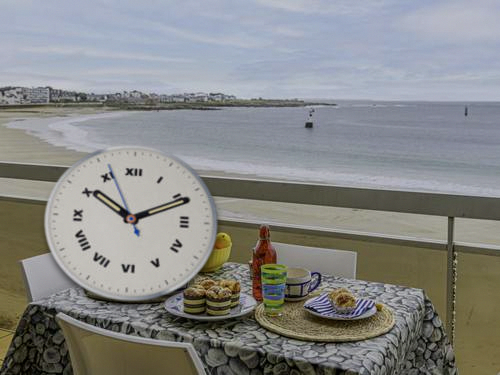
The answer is **10:10:56**
